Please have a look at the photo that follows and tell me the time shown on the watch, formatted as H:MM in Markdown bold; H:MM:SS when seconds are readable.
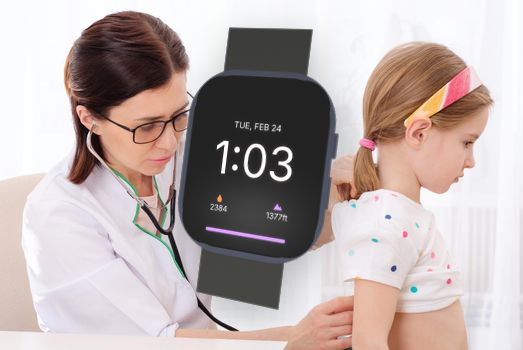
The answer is **1:03**
